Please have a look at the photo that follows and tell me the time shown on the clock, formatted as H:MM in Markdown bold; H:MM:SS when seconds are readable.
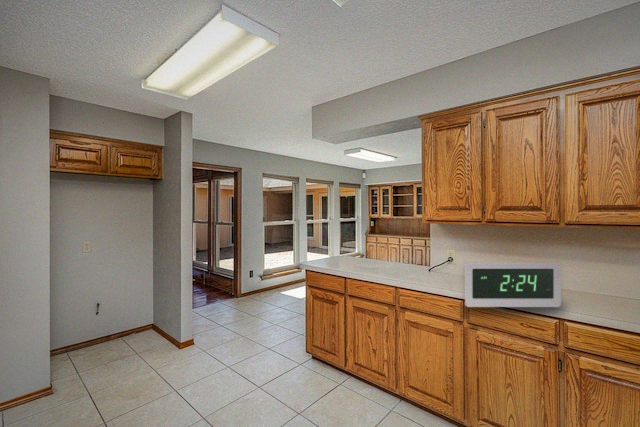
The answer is **2:24**
